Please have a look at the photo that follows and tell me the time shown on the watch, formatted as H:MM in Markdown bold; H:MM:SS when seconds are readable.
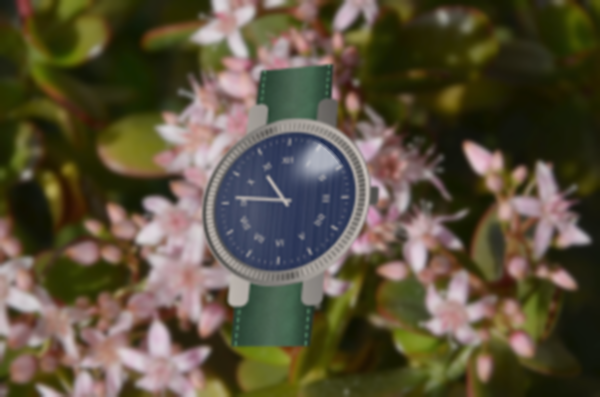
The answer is **10:46**
